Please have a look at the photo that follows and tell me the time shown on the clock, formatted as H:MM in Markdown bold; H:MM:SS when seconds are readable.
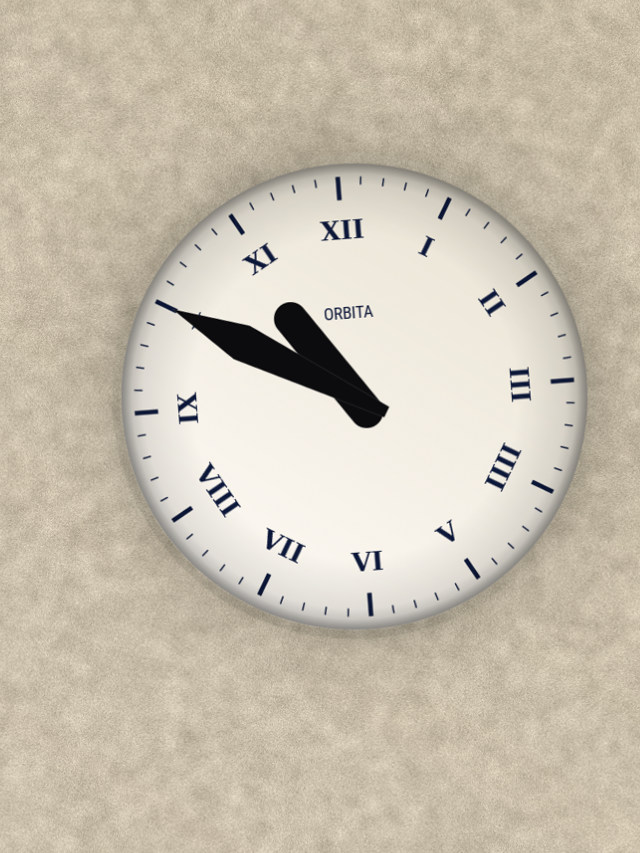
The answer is **10:50**
